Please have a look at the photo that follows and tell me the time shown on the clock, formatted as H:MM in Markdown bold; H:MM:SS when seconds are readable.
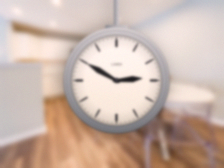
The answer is **2:50**
